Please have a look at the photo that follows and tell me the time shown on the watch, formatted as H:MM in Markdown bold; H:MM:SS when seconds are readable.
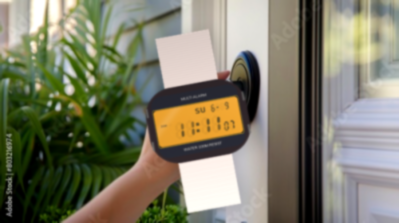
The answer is **11:11**
